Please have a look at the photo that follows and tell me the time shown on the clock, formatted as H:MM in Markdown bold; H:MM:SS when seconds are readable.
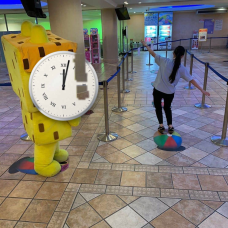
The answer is **12:02**
